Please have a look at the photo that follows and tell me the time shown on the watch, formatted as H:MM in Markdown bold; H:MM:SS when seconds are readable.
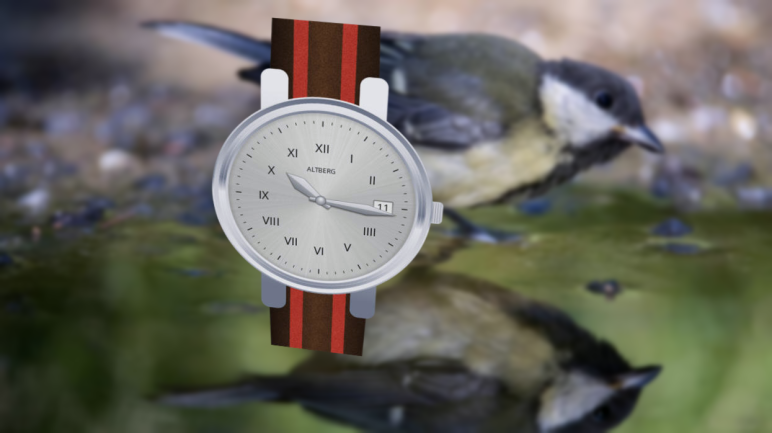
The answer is **10:16**
